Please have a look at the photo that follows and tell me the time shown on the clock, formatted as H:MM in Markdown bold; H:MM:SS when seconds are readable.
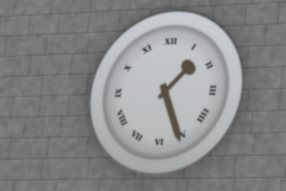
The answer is **1:26**
